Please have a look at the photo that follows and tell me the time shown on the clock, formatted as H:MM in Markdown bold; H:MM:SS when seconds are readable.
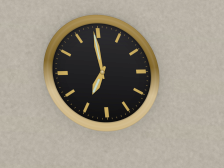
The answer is **6:59**
